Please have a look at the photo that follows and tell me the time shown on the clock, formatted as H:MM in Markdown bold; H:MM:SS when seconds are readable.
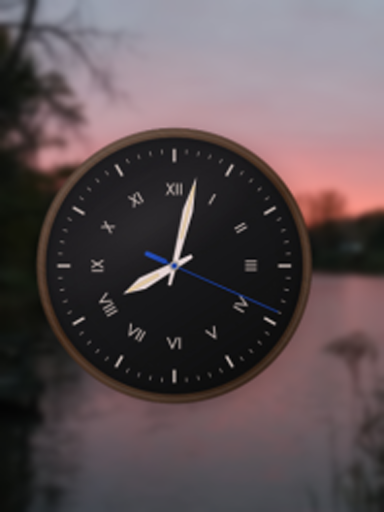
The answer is **8:02:19**
